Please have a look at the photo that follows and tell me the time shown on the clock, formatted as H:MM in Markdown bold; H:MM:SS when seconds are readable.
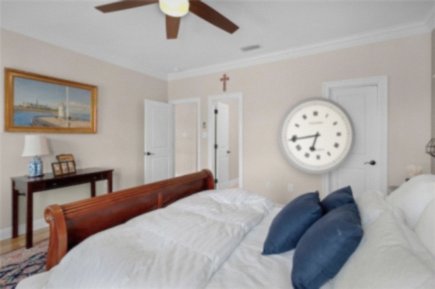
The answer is **6:44**
